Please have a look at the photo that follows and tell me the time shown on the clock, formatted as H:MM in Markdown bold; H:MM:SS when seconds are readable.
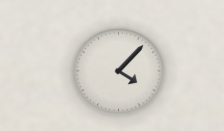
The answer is **4:07**
